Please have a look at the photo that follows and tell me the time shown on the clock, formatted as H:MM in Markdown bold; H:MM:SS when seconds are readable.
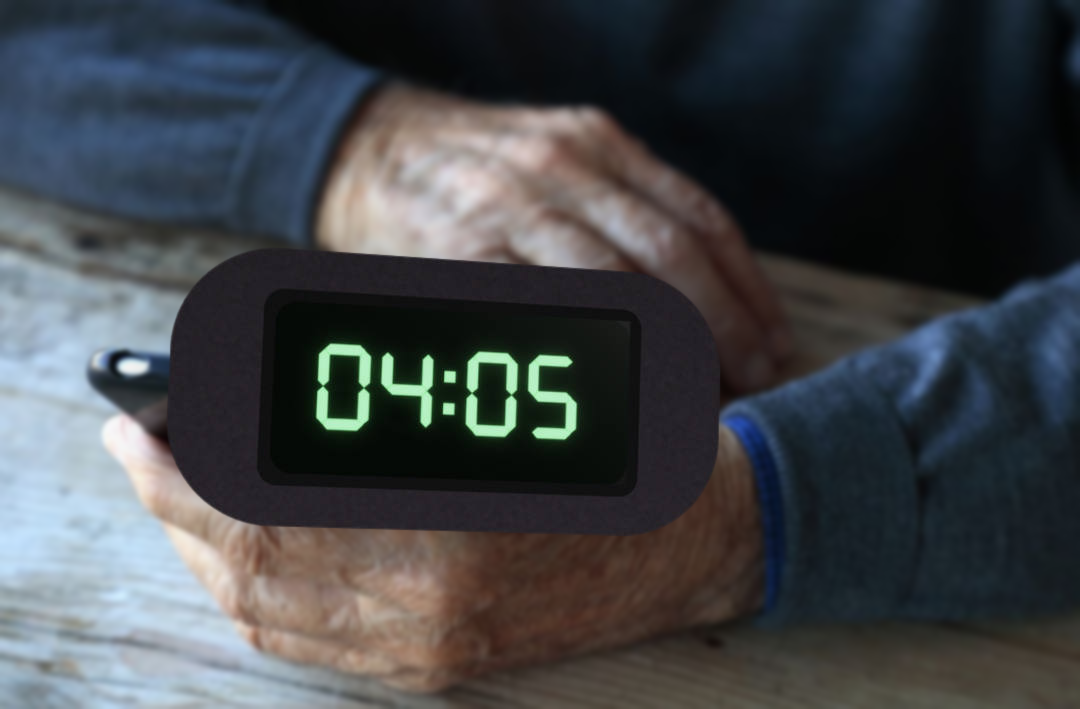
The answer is **4:05**
